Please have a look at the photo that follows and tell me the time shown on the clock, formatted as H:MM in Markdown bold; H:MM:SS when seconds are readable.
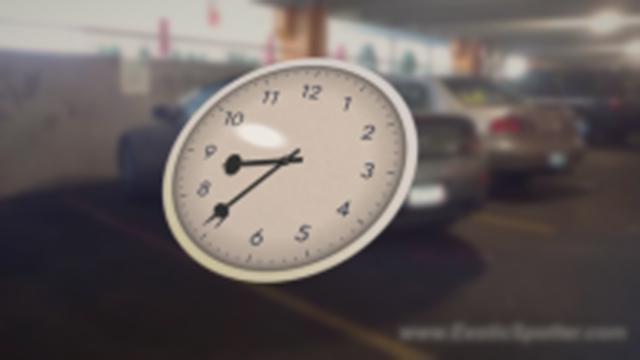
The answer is **8:36**
